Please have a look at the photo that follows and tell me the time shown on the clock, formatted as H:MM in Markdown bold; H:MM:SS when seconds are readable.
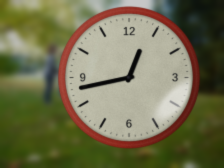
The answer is **12:43**
